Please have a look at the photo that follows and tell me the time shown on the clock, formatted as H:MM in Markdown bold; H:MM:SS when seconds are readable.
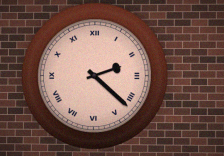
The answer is **2:22**
